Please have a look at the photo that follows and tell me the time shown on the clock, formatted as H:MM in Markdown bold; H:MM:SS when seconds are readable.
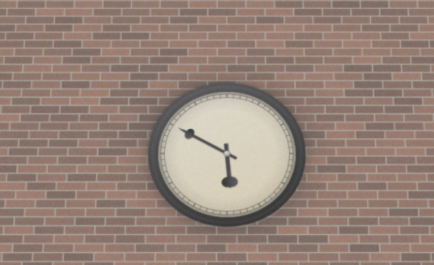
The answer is **5:50**
